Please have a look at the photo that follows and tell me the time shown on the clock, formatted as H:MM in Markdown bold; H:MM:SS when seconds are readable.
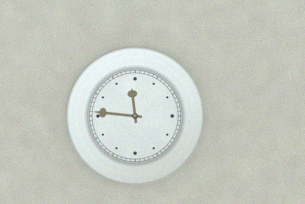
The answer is **11:46**
